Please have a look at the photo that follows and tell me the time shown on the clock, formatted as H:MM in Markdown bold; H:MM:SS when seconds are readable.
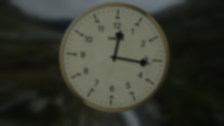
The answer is **12:16**
